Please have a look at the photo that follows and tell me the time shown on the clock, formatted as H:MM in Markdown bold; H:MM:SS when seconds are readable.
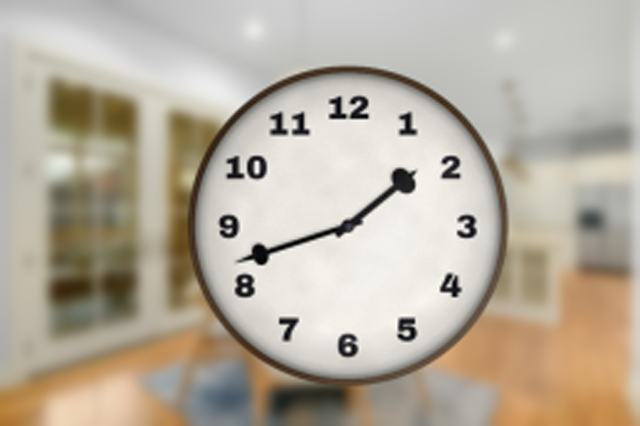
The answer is **1:42**
